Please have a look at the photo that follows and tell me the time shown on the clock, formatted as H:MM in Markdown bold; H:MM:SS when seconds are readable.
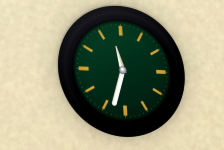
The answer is **11:33**
